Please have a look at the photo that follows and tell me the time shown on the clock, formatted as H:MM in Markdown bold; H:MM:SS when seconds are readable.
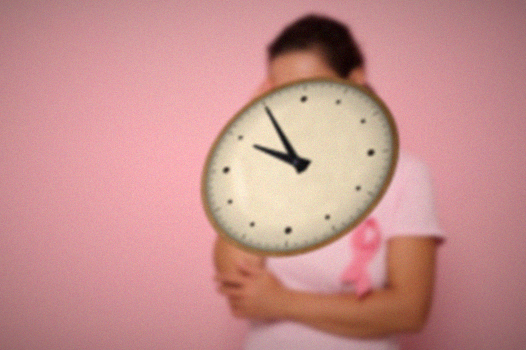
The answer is **9:55**
